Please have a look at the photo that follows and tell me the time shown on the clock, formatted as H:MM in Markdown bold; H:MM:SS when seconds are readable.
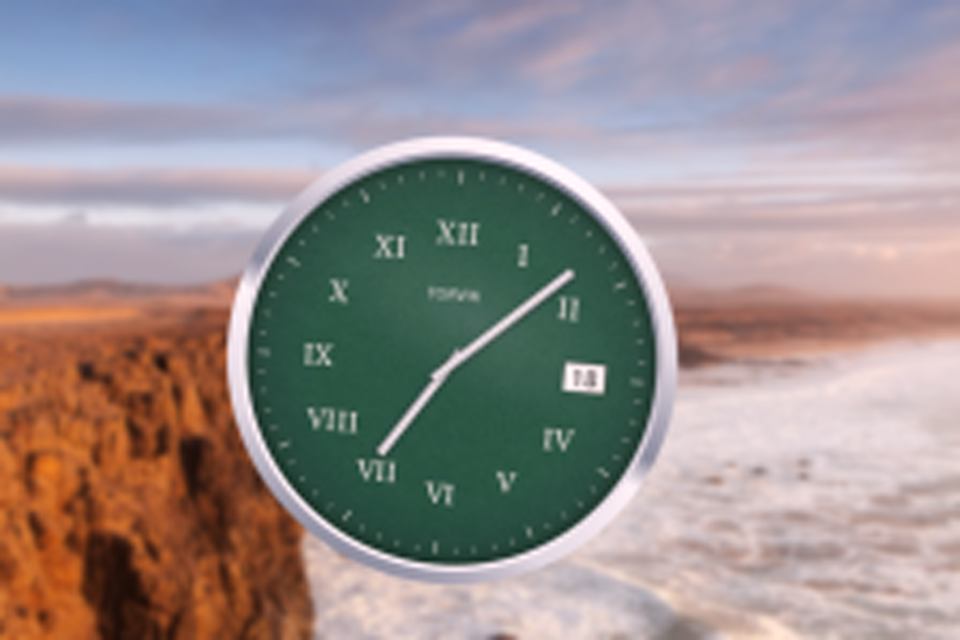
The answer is **7:08**
